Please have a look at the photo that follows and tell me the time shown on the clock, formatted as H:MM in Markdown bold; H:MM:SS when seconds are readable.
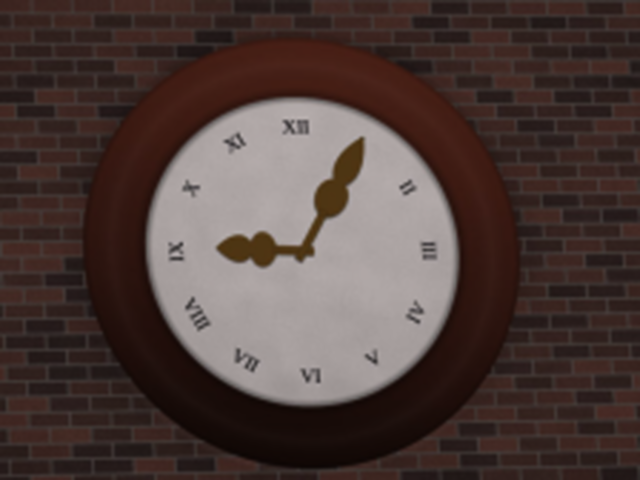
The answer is **9:05**
